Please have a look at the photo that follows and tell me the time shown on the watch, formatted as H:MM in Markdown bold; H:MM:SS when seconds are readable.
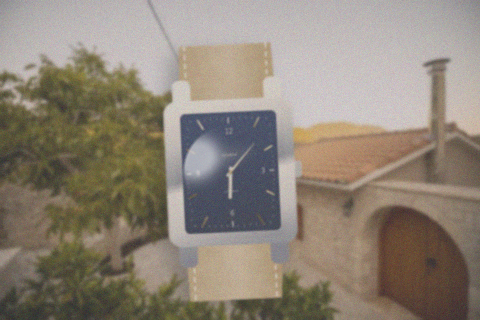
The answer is **6:07**
